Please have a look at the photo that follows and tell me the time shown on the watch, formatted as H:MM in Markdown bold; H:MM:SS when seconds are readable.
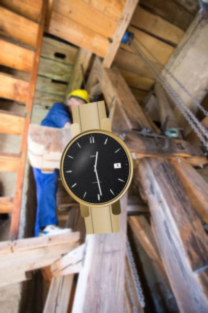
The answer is **12:29**
